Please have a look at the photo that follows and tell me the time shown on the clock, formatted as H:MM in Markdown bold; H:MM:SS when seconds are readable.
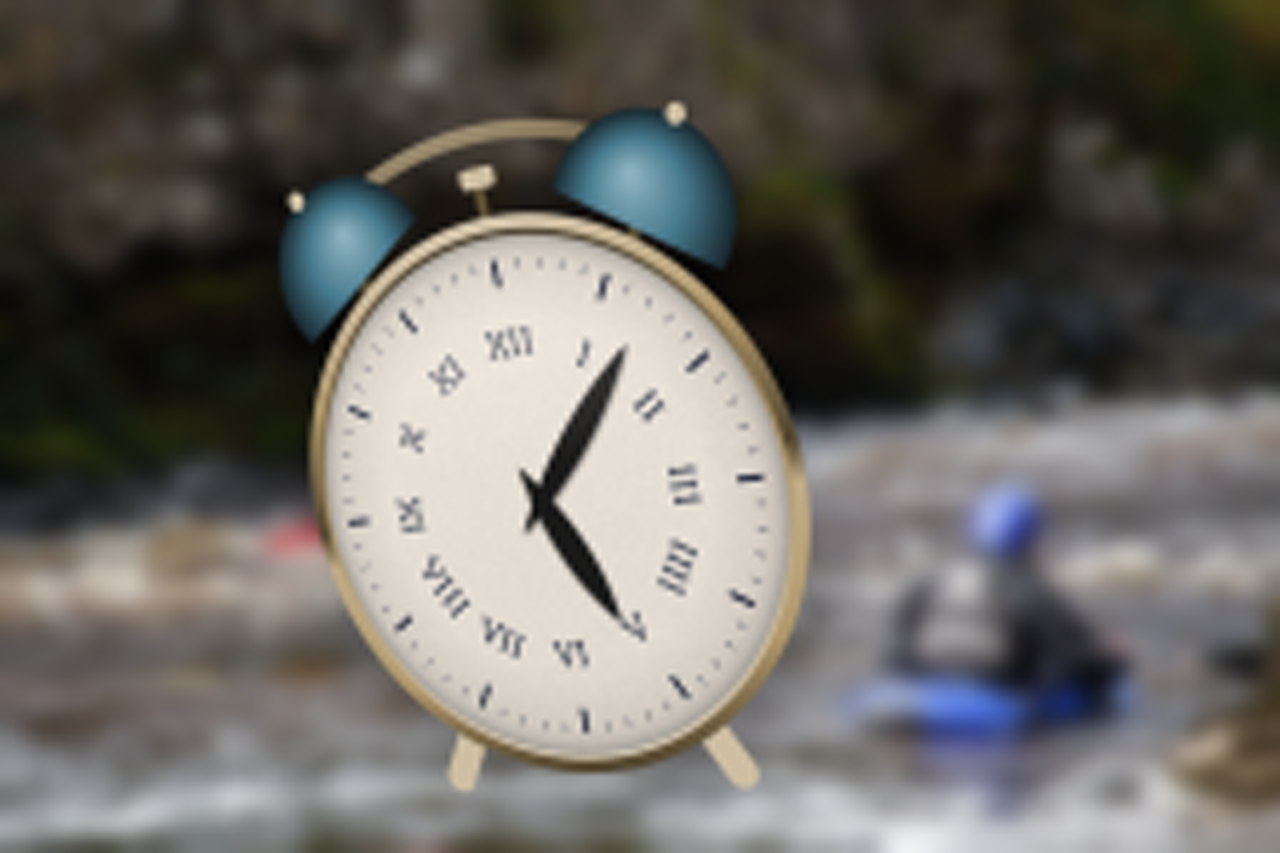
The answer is **5:07**
